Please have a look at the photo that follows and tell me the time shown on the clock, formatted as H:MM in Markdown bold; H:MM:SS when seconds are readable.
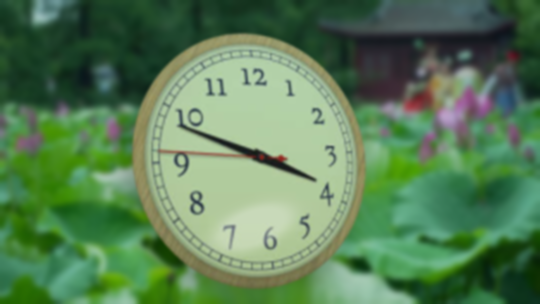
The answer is **3:48:46**
